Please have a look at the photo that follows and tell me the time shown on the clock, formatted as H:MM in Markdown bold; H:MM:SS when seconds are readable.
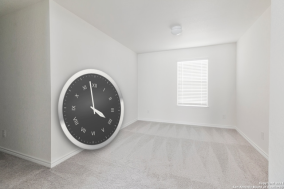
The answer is **3:58**
